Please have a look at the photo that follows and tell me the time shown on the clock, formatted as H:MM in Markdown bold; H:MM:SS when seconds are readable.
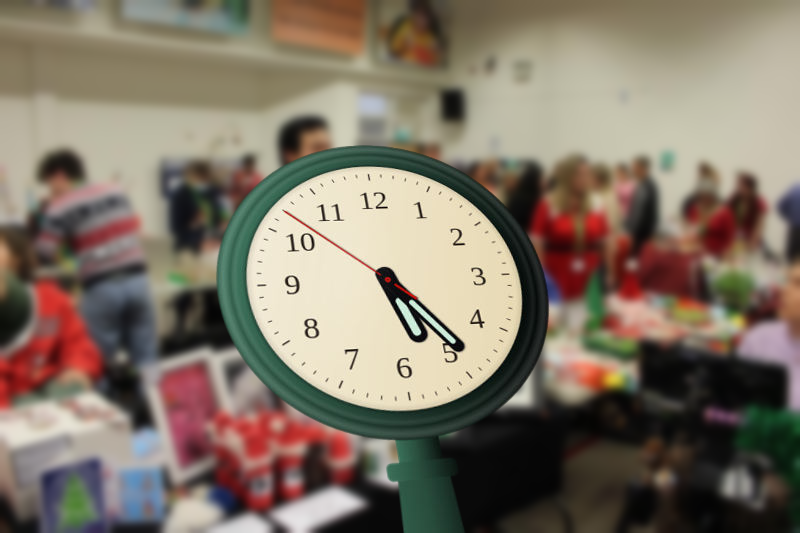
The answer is **5:23:52**
